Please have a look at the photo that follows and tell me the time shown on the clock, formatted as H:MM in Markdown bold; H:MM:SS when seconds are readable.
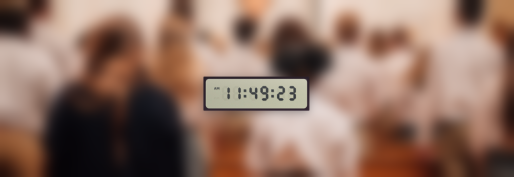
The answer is **11:49:23**
